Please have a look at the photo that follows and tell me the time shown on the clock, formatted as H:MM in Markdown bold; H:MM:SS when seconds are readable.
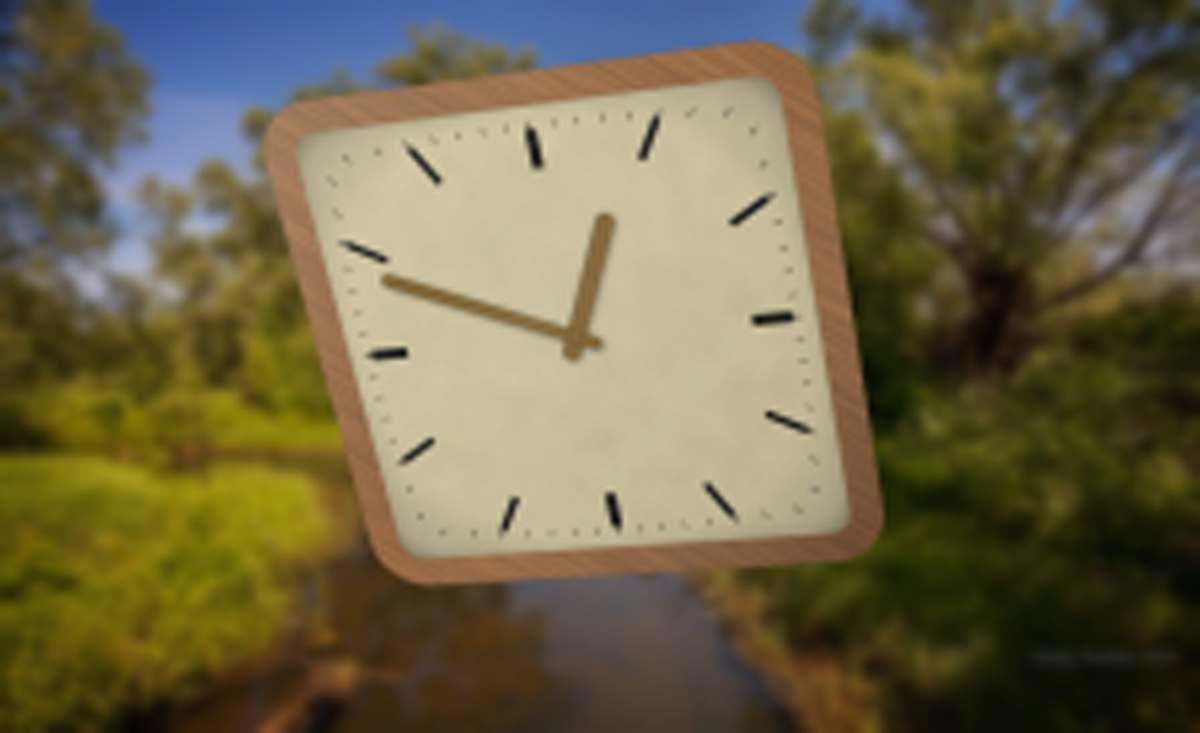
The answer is **12:49**
